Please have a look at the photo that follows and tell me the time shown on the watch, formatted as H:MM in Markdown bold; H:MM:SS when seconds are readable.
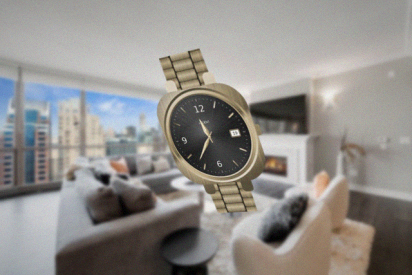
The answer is **11:37**
